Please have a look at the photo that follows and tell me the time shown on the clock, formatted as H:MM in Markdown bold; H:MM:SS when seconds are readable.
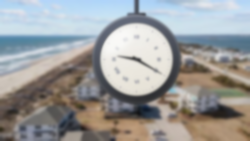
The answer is **9:20**
